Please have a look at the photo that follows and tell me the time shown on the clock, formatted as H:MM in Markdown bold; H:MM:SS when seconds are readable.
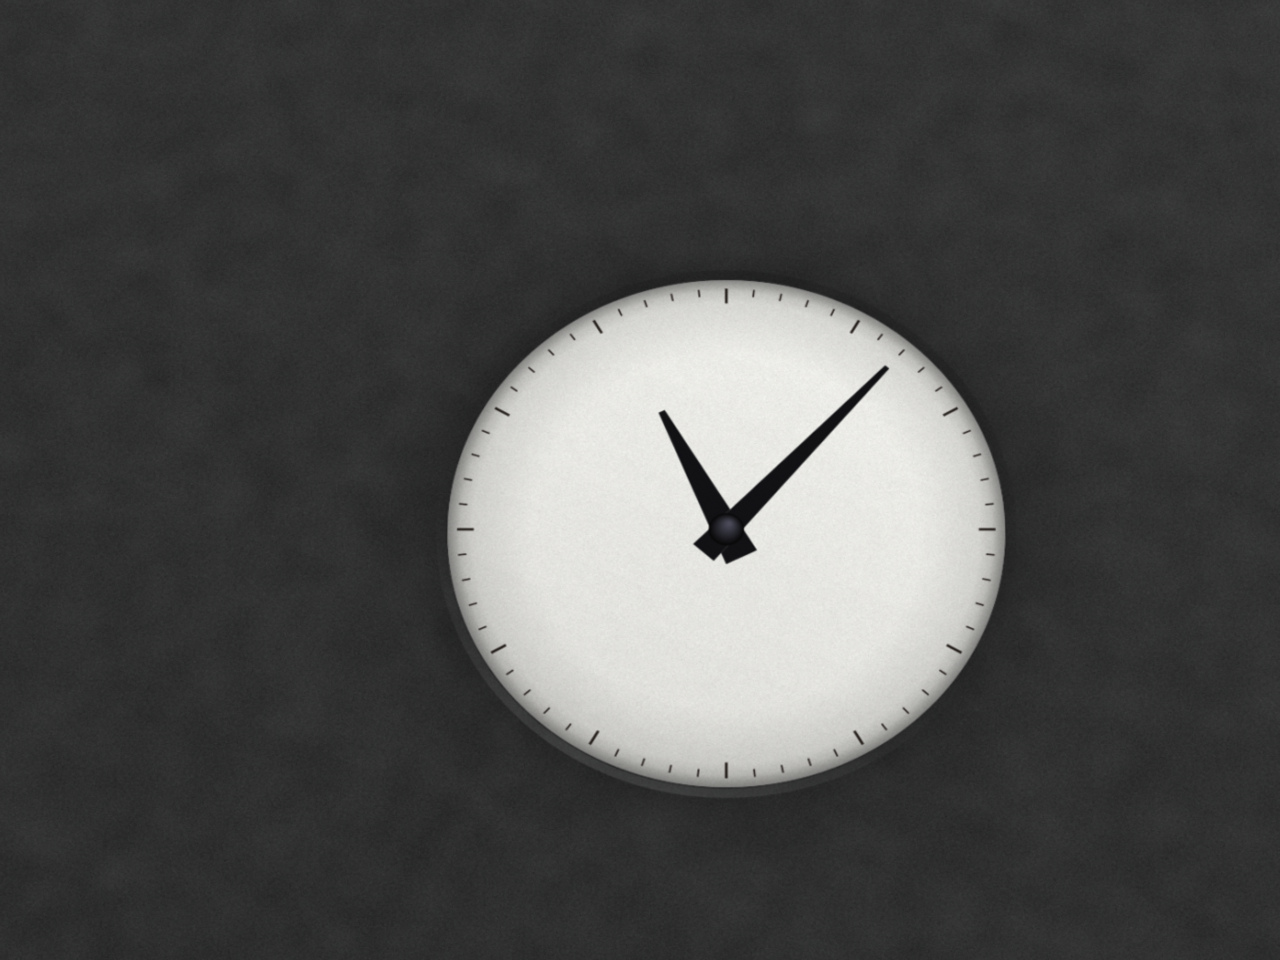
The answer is **11:07**
